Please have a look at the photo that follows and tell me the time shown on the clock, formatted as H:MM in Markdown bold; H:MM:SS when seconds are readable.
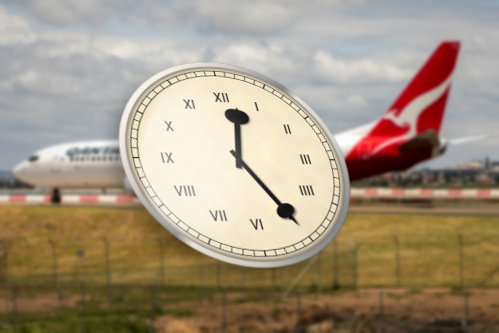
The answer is **12:25**
